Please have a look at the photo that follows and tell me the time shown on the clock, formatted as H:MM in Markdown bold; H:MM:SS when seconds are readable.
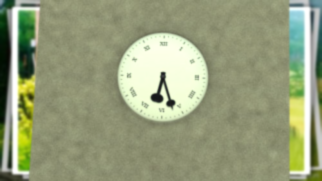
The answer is **6:27**
